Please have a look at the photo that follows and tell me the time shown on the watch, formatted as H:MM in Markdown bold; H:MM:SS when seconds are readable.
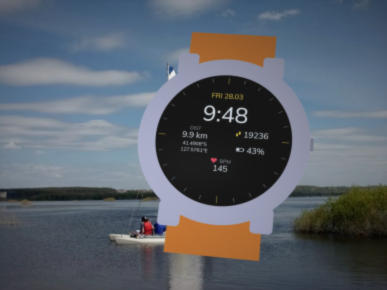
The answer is **9:48**
